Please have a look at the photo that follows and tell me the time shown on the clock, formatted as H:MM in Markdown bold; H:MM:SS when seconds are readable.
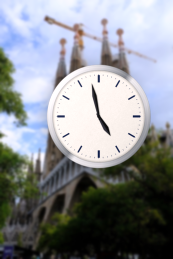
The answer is **4:58**
